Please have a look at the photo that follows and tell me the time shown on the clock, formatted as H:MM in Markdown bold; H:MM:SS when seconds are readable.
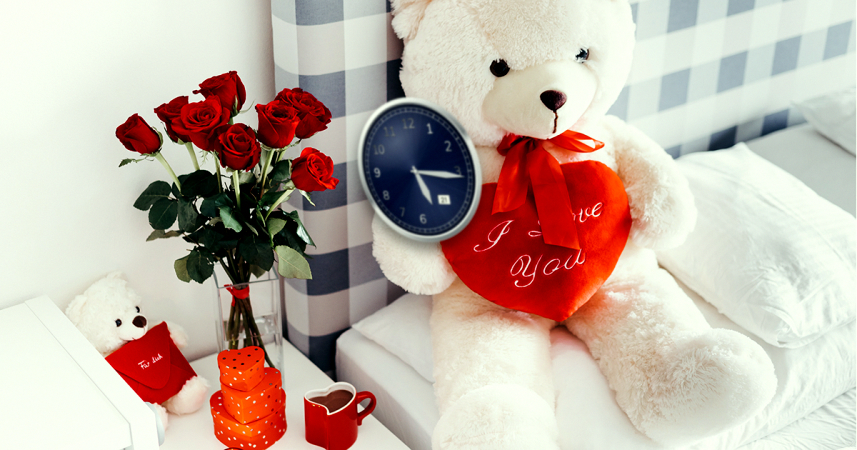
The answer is **5:16**
